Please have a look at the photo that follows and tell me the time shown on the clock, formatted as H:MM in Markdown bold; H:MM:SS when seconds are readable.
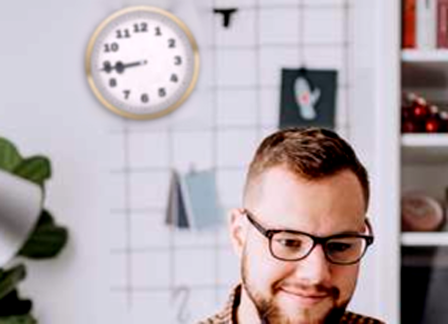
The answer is **8:44**
